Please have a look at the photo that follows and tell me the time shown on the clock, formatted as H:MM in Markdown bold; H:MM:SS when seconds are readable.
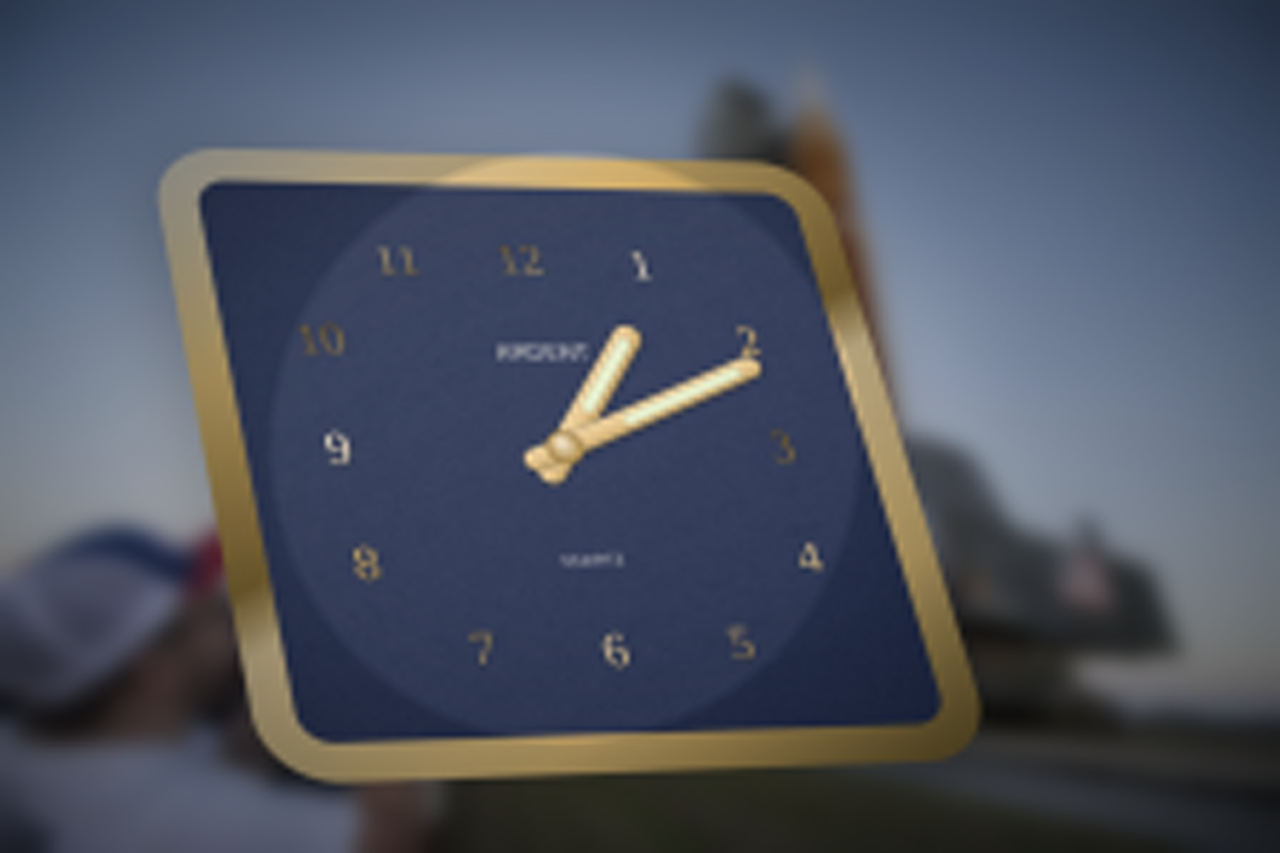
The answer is **1:11**
